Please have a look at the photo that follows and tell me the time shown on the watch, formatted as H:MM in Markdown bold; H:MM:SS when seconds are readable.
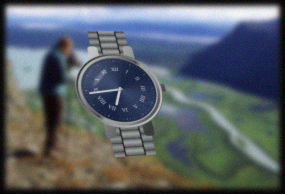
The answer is **6:44**
